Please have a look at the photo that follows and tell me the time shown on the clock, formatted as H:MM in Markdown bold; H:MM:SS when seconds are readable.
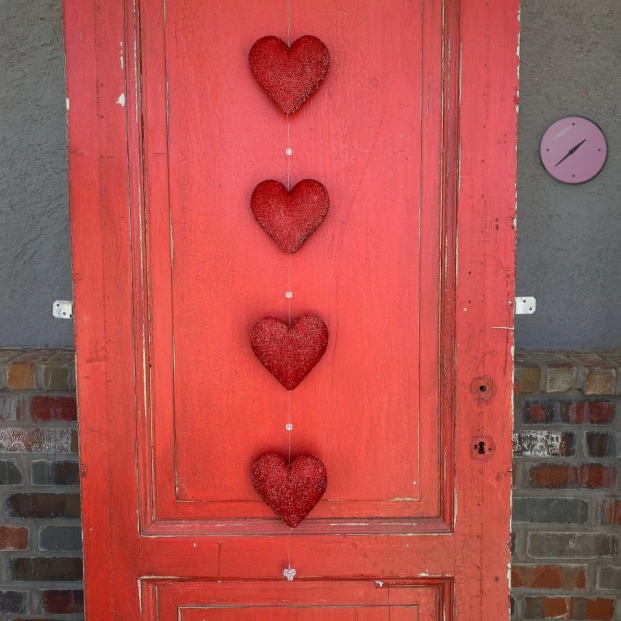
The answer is **1:38**
